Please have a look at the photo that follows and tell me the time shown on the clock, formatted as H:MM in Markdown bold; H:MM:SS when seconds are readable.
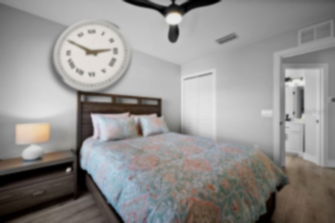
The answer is **2:50**
